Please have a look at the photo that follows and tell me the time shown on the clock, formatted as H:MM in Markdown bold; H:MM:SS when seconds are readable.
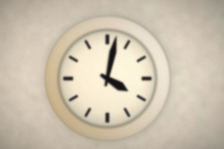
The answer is **4:02**
